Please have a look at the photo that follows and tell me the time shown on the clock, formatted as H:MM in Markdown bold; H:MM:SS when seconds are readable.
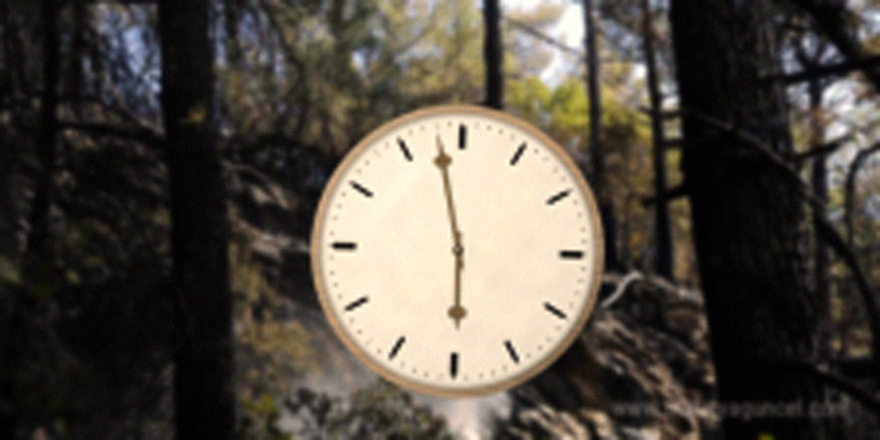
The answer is **5:58**
